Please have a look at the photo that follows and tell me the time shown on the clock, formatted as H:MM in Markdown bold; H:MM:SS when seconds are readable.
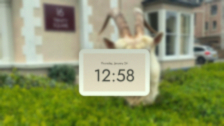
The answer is **12:58**
